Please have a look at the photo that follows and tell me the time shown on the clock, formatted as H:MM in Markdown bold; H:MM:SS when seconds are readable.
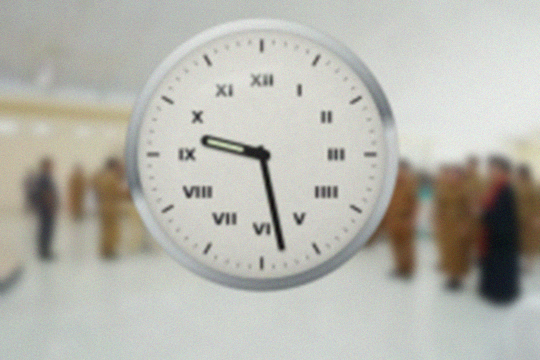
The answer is **9:28**
